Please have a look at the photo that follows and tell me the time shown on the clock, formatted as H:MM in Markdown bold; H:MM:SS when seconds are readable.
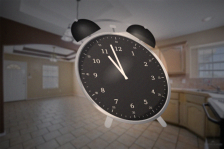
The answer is **10:58**
